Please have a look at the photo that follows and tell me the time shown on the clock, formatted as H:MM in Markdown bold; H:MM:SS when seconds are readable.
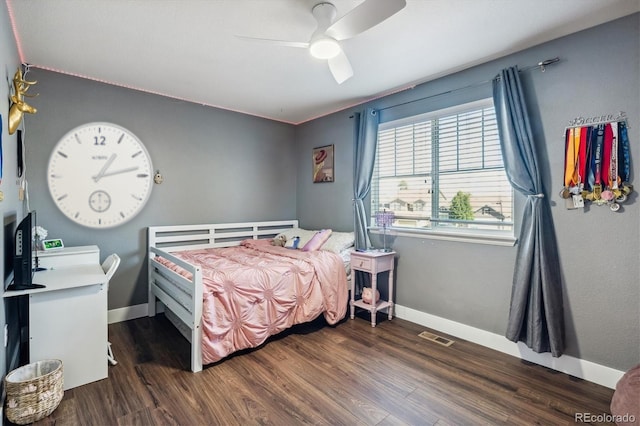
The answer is **1:13**
